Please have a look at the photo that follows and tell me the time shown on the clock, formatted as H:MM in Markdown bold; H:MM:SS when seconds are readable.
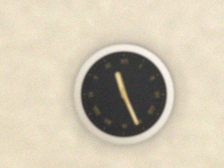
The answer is **11:26**
